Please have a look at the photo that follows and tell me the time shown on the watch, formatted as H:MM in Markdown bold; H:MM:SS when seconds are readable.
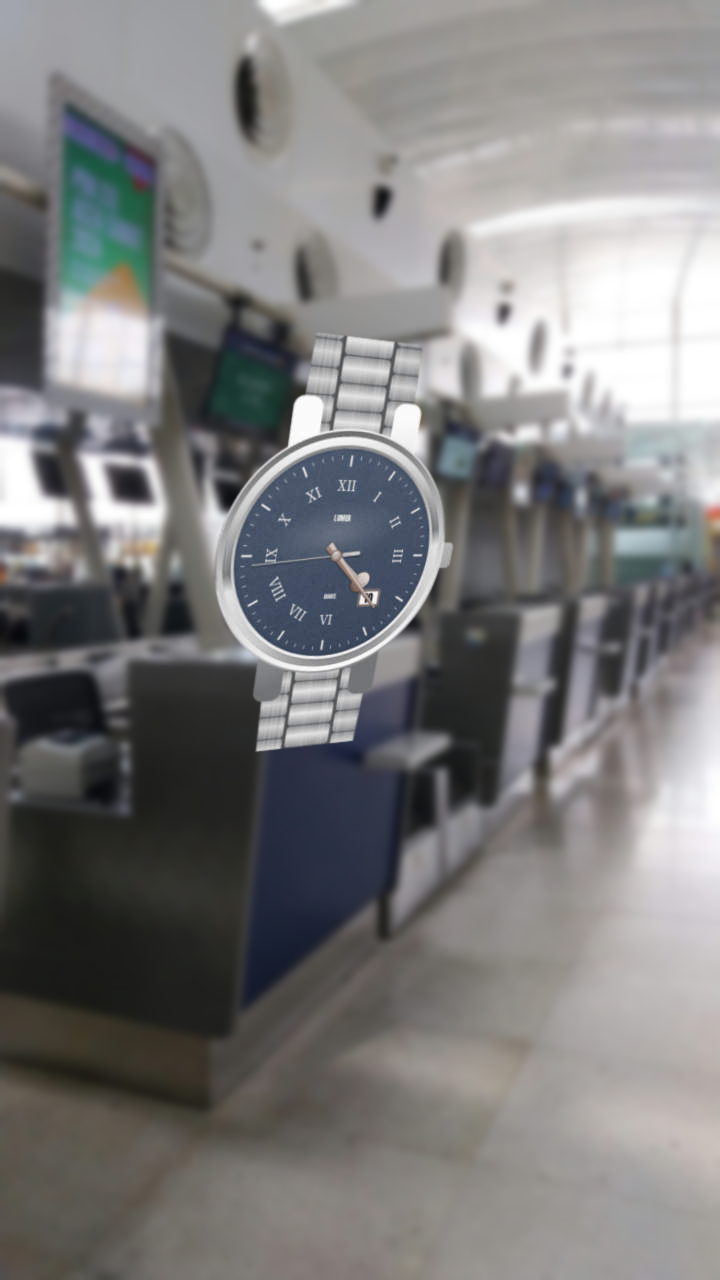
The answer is **4:22:44**
